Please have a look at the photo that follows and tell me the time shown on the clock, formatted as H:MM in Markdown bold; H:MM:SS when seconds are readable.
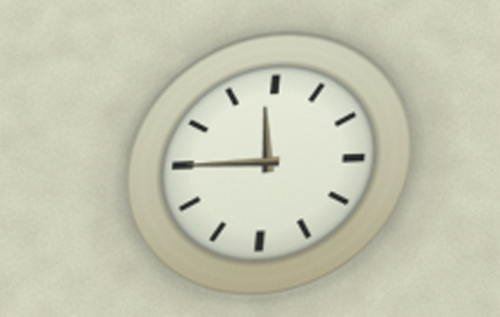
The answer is **11:45**
